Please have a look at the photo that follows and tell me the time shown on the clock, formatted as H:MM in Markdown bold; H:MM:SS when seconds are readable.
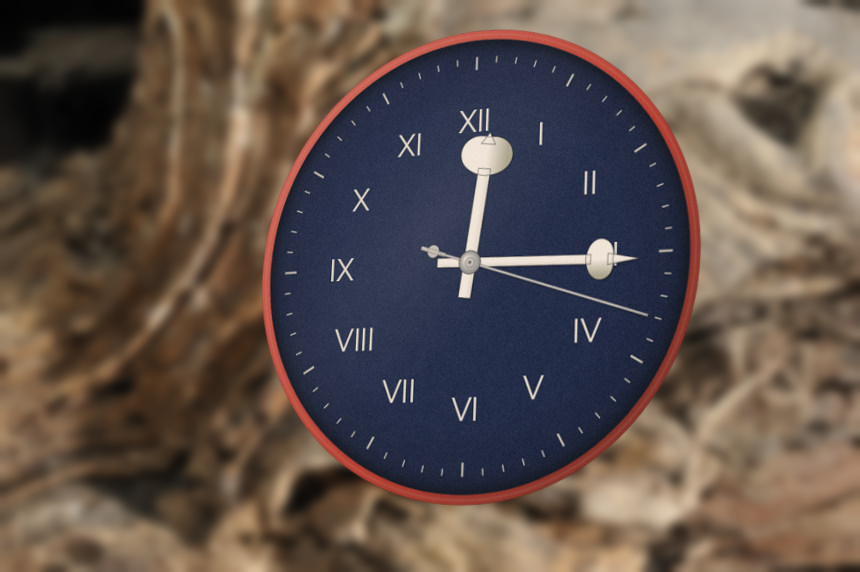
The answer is **12:15:18**
